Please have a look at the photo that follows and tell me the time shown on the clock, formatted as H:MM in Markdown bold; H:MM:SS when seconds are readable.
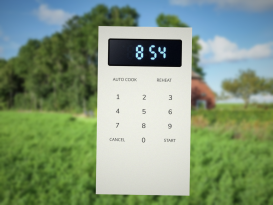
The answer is **8:54**
